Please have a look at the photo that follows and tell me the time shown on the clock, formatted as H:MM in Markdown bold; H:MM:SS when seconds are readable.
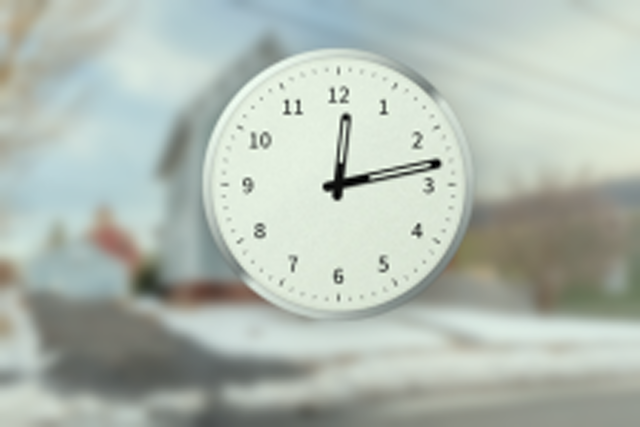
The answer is **12:13**
